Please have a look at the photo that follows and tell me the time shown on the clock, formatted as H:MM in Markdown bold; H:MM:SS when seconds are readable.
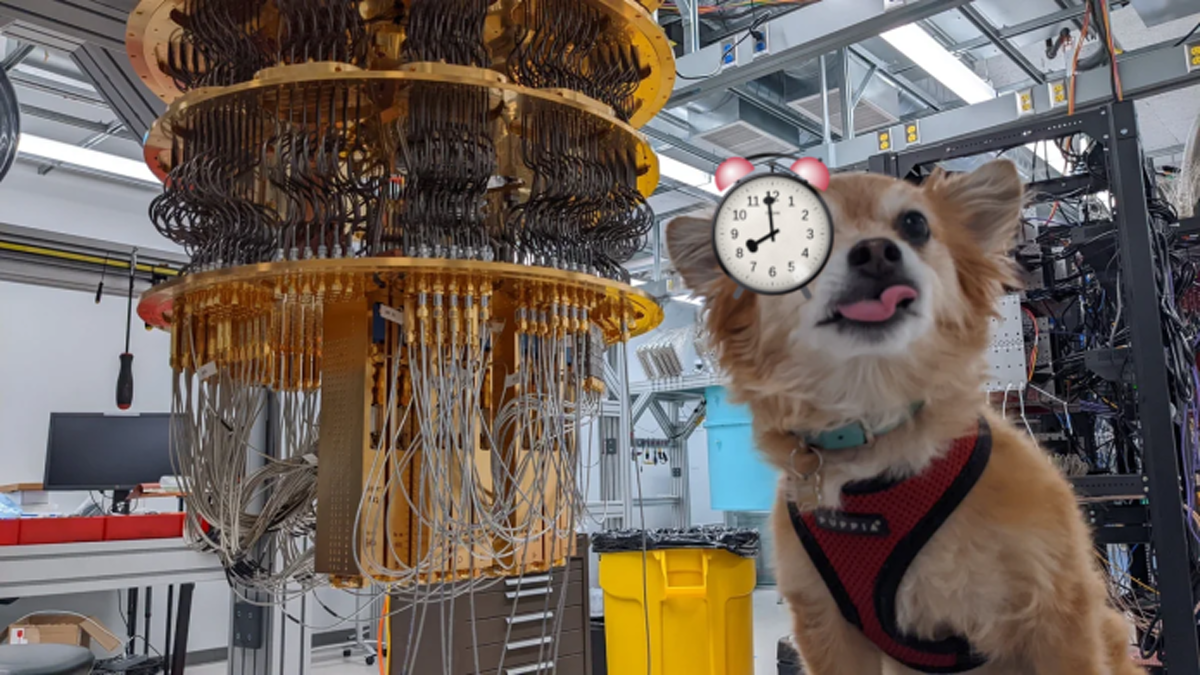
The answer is **7:59**
